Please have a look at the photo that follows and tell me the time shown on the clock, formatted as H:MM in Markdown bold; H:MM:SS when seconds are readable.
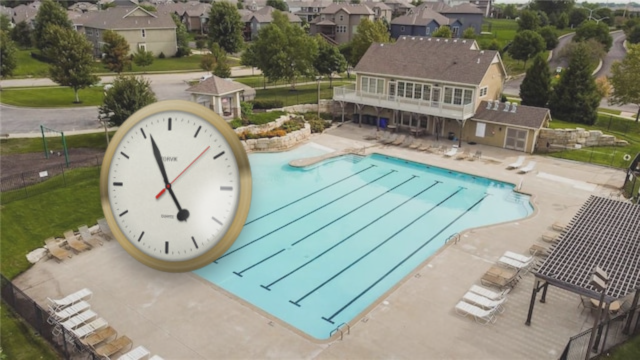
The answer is **4:56:08**
